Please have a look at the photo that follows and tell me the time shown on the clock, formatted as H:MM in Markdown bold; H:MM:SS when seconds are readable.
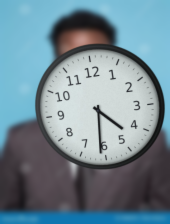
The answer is **4:31**
